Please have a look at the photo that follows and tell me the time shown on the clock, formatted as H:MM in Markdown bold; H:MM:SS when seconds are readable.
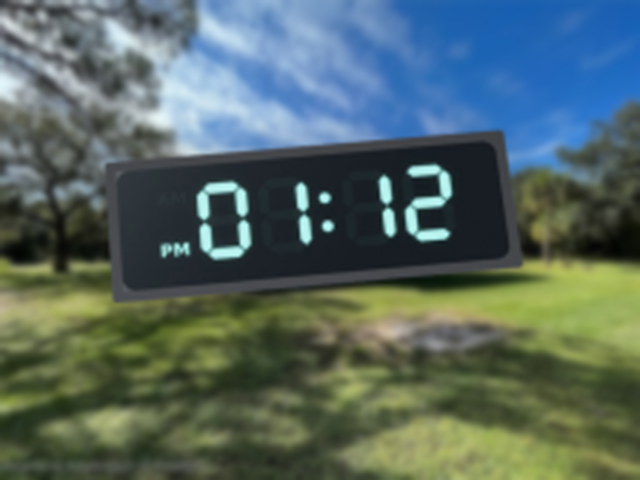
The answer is **1:12**
